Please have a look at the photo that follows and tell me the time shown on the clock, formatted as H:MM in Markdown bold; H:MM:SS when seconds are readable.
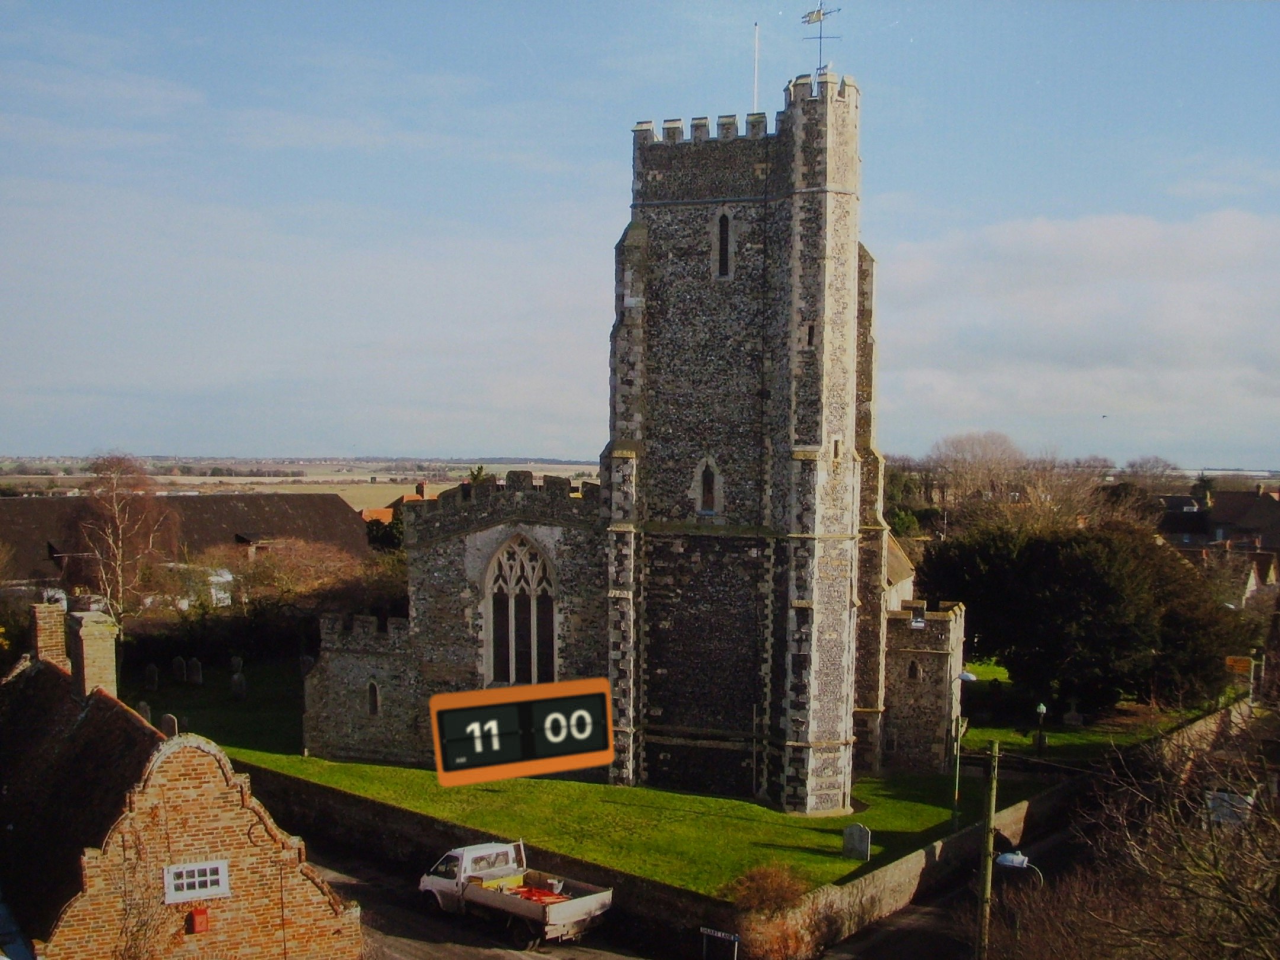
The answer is **11:00**
